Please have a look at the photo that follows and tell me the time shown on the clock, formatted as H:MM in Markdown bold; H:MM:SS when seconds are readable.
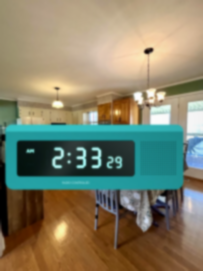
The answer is **2:33:29**
